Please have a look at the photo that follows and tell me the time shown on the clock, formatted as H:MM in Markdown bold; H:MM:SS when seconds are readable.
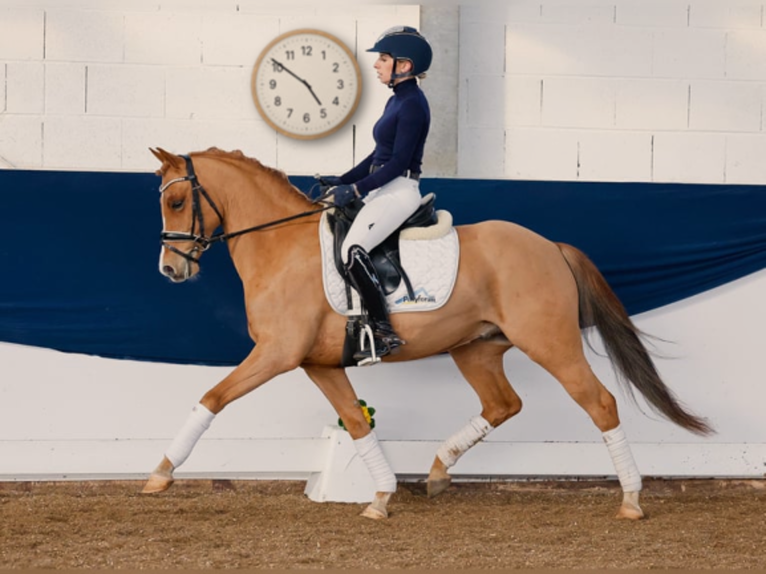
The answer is **4:51**
